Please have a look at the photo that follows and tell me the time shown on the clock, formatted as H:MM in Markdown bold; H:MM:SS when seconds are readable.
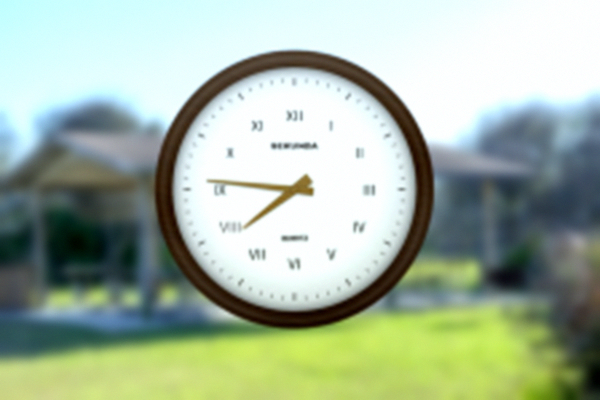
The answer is **7:46**
